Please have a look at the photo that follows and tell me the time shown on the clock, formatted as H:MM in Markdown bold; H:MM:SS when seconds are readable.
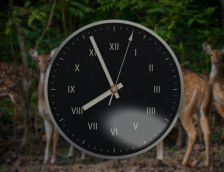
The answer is **7:56:03**
